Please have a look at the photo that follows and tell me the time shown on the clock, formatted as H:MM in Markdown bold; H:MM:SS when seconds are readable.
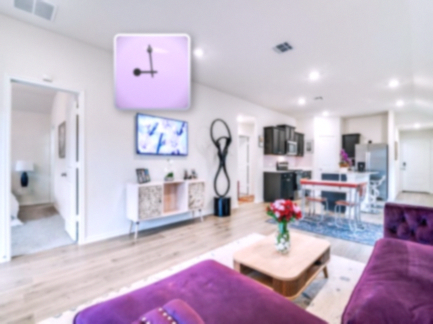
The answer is **8:59**
